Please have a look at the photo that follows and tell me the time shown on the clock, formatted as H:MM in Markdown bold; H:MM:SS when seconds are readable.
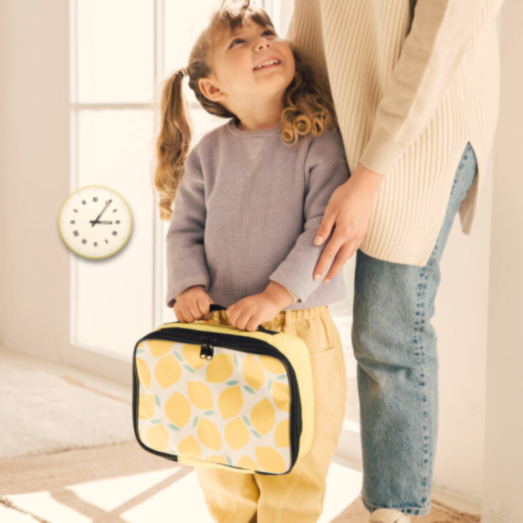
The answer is **3:06**
